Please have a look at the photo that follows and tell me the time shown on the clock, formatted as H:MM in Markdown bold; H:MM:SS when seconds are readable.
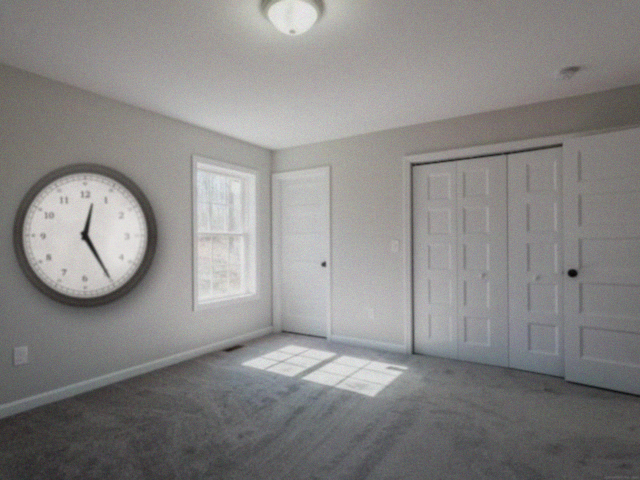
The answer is **12:25**
